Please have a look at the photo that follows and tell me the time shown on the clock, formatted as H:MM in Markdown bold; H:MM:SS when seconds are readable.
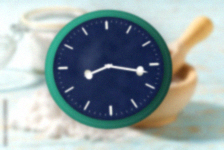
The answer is **8:17**
